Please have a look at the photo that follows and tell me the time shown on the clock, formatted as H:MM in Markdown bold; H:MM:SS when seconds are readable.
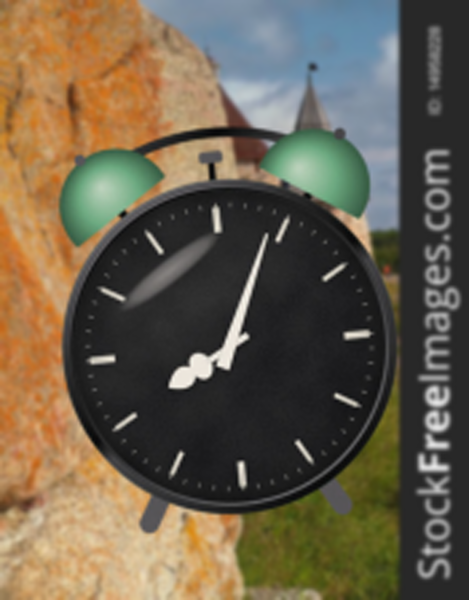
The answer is **8:04**
